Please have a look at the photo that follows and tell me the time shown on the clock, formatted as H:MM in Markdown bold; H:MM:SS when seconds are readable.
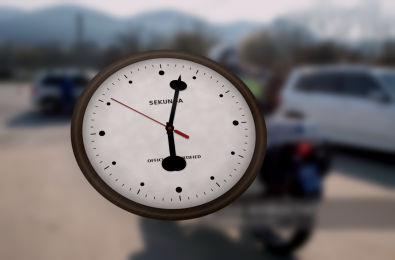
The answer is **6:02:51**
